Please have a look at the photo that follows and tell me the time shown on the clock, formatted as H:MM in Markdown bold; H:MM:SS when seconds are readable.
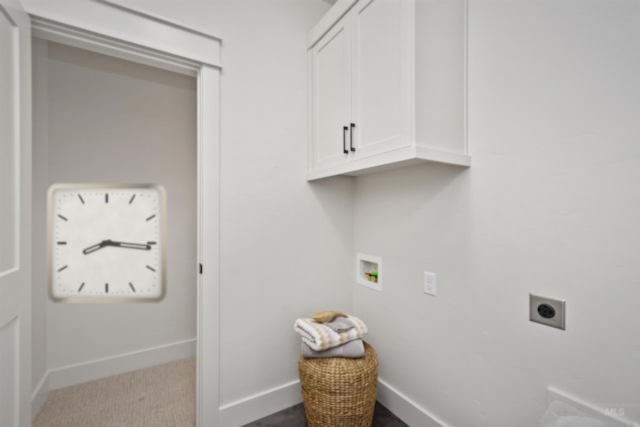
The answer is **8:16**
